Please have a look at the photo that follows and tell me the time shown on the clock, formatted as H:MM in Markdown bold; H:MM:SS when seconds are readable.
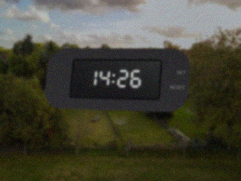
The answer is **14:26**
